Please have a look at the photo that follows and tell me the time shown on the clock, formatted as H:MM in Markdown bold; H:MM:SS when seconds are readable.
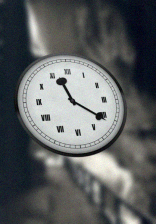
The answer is **11:21**
